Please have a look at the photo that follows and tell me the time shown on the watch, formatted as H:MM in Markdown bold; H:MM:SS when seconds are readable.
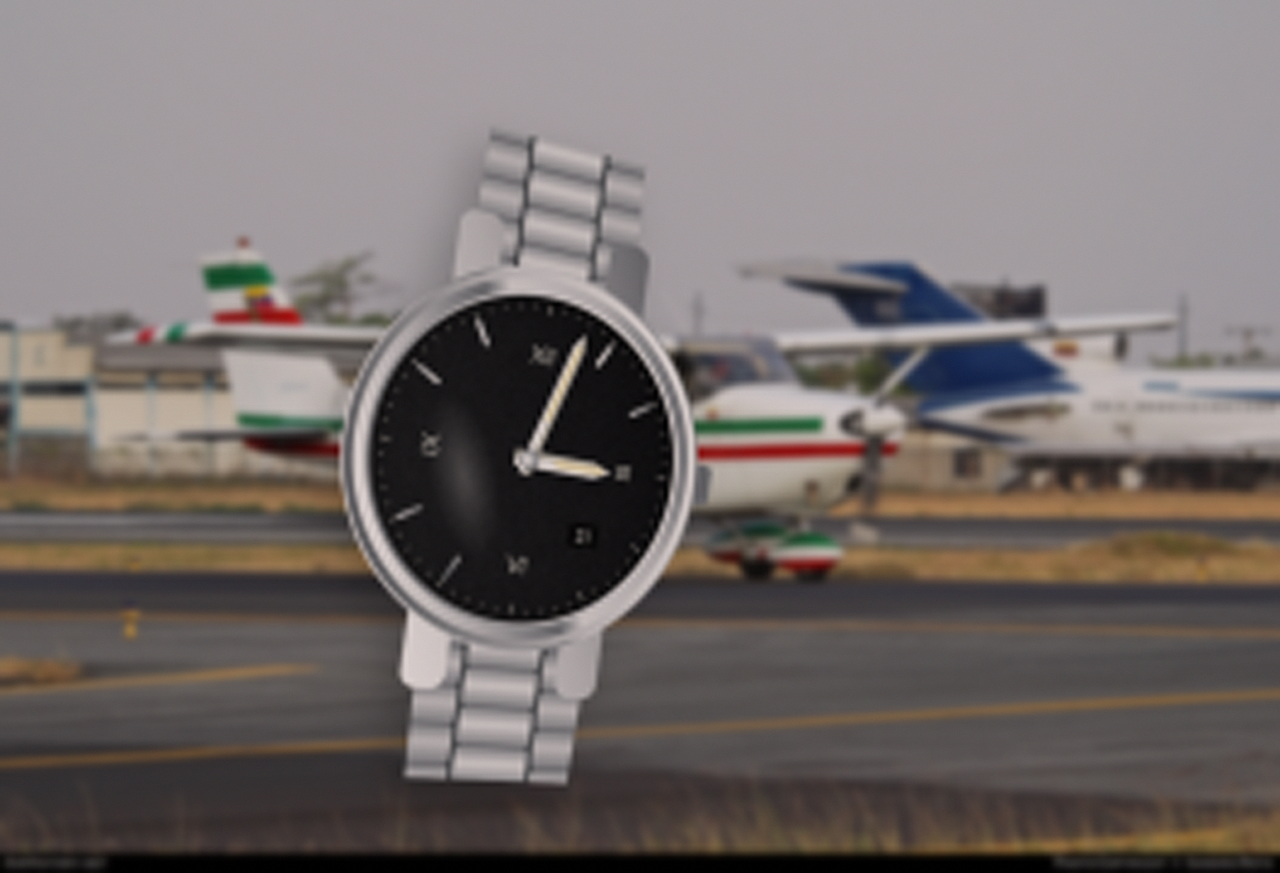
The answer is **3:03**
